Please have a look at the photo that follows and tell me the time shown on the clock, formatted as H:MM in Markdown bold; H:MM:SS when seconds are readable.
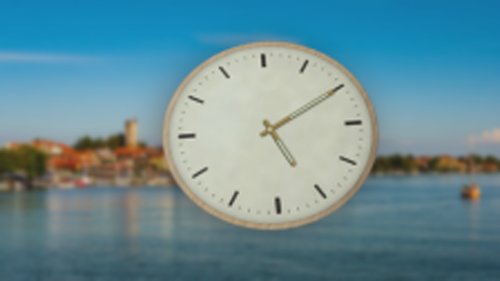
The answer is **5:10**
